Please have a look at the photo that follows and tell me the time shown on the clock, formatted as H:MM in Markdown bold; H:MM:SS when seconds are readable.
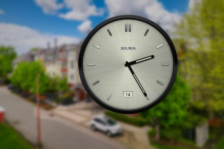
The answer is **2:25**
